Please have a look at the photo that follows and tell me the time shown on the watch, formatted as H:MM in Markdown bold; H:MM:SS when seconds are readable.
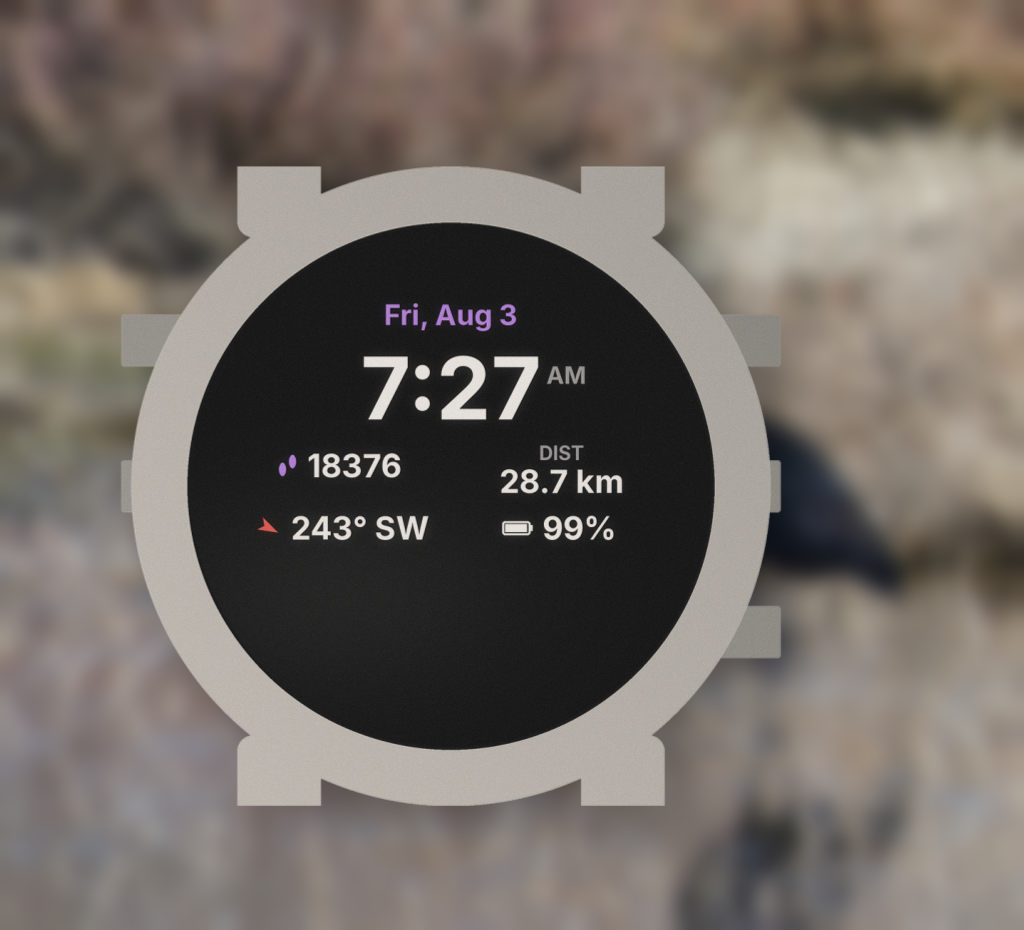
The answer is **7:27**
